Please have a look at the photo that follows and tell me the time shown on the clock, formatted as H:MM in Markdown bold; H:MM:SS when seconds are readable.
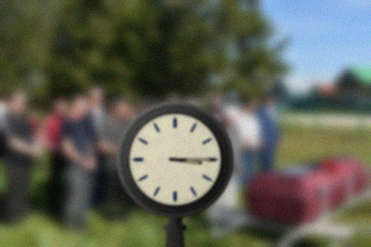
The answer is **3:15**
